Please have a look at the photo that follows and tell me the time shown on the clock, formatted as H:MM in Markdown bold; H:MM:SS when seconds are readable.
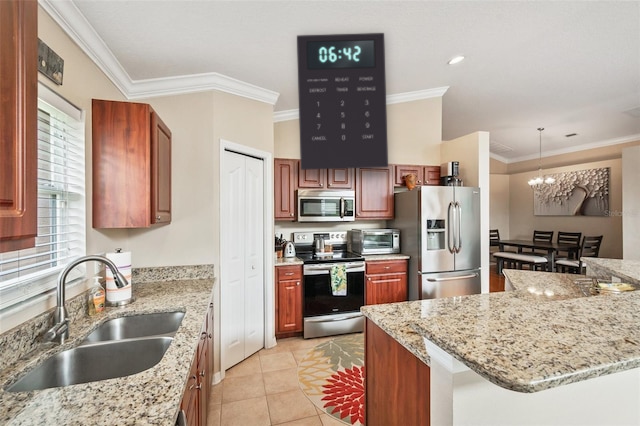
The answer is **6:42**
